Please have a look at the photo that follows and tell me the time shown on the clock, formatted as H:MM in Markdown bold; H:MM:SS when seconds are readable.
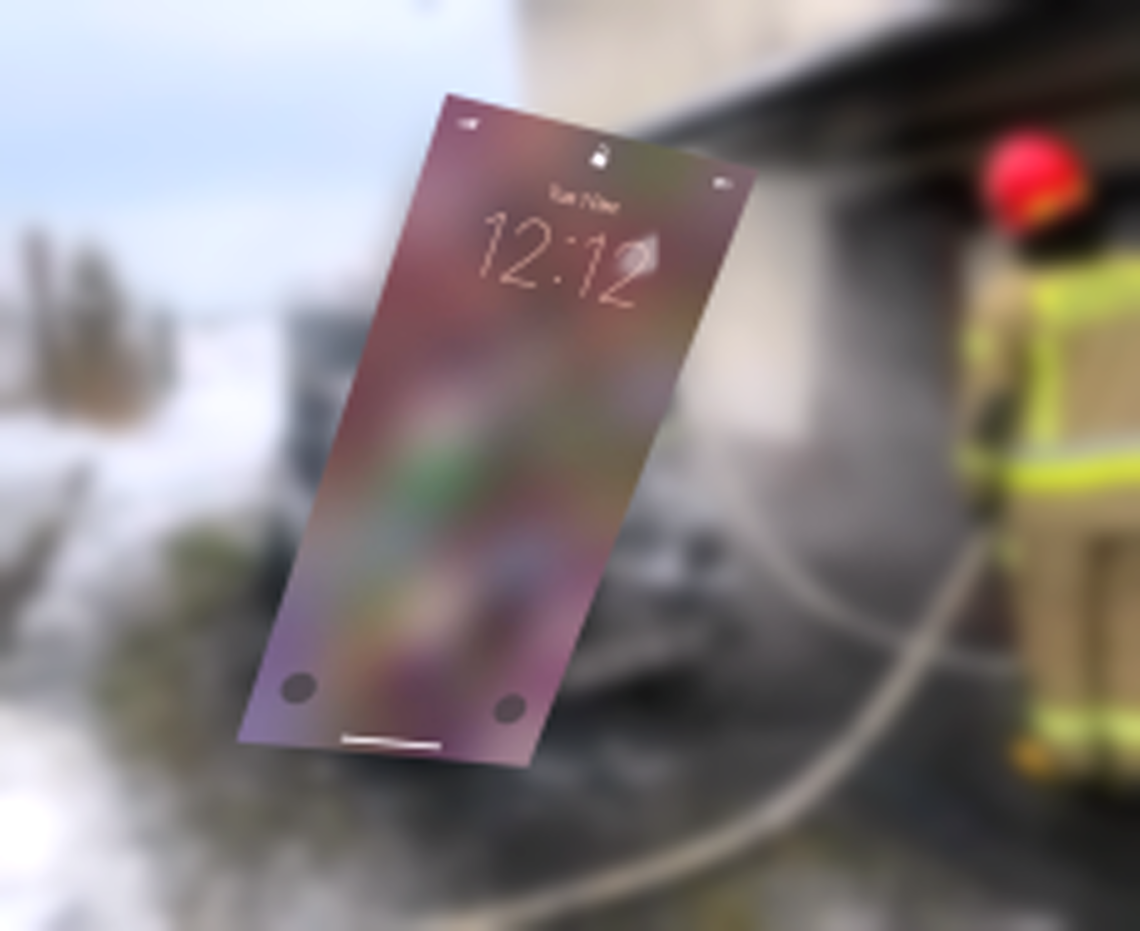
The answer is **12:12**
